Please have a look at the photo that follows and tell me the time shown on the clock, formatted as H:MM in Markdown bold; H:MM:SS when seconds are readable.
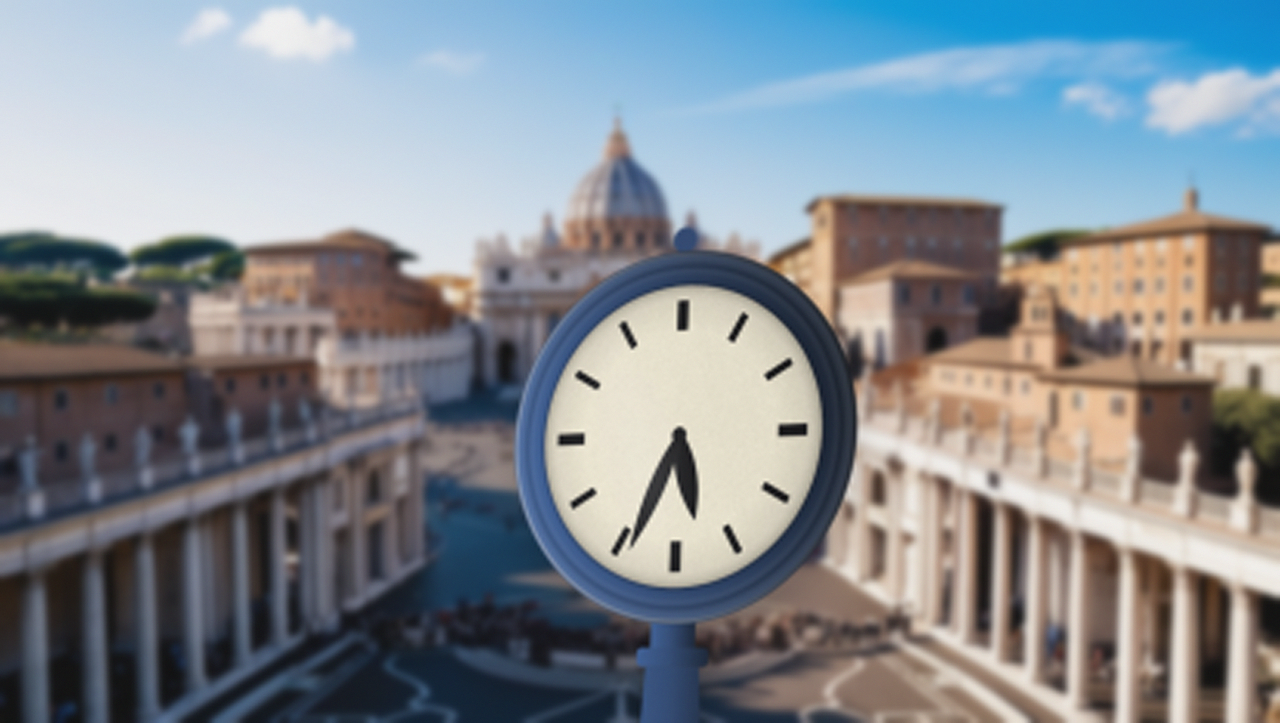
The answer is **5:34**
